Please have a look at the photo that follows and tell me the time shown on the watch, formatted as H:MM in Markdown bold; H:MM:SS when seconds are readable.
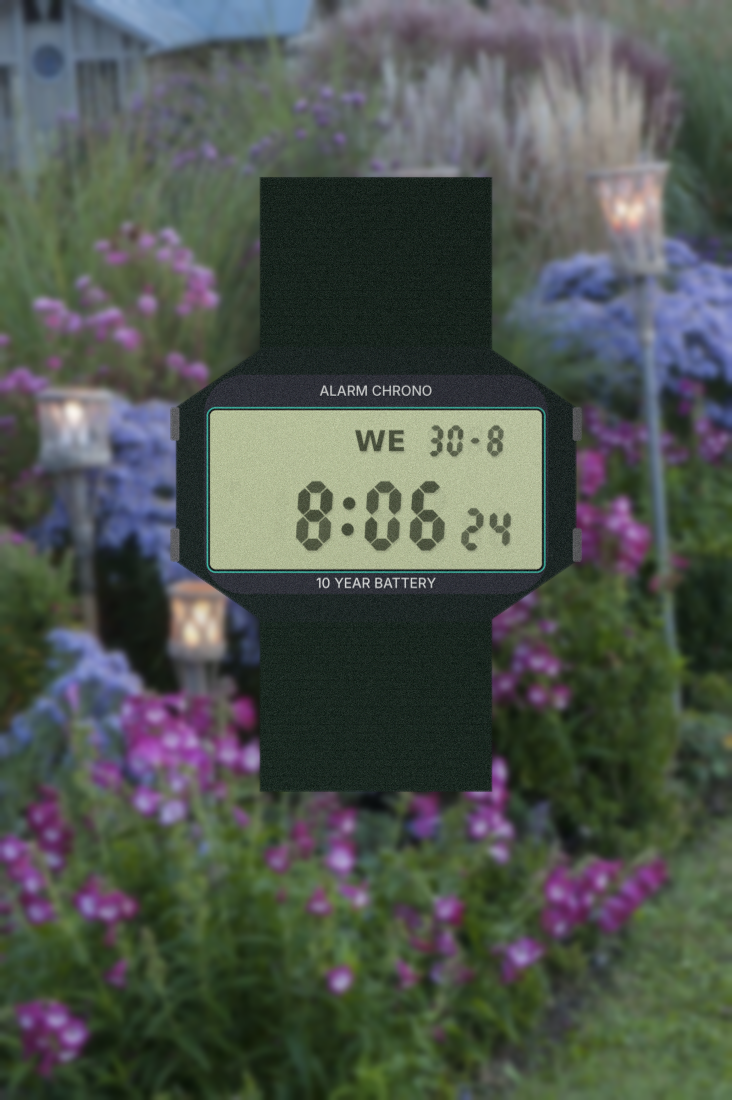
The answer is **8:06:24**
